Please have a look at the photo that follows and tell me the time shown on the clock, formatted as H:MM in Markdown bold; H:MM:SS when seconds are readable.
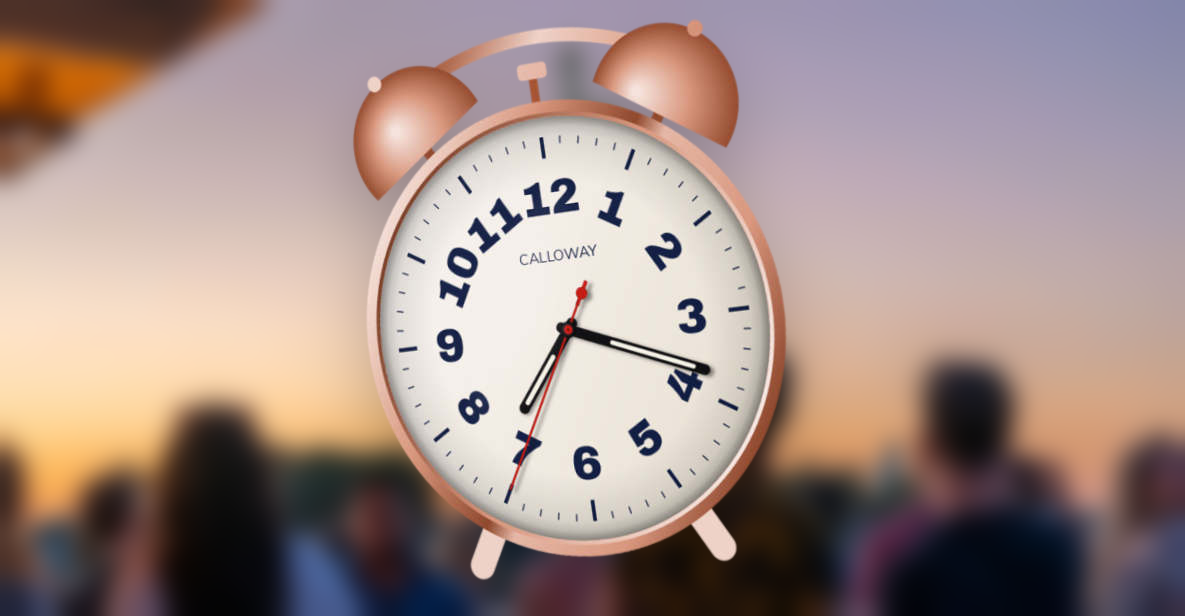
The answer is **7:18:35**
